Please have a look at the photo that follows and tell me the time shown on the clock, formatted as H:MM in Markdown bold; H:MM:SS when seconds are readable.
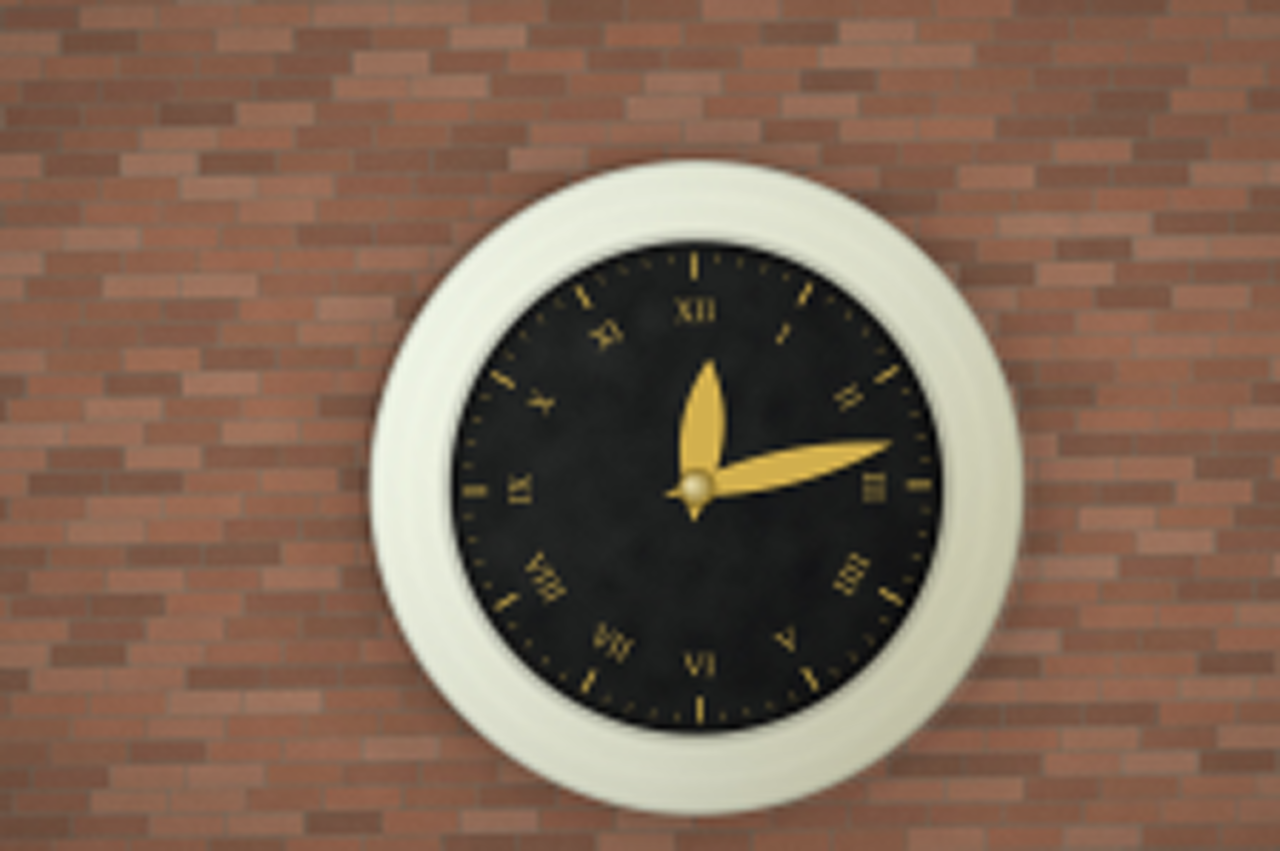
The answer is **12:13**
